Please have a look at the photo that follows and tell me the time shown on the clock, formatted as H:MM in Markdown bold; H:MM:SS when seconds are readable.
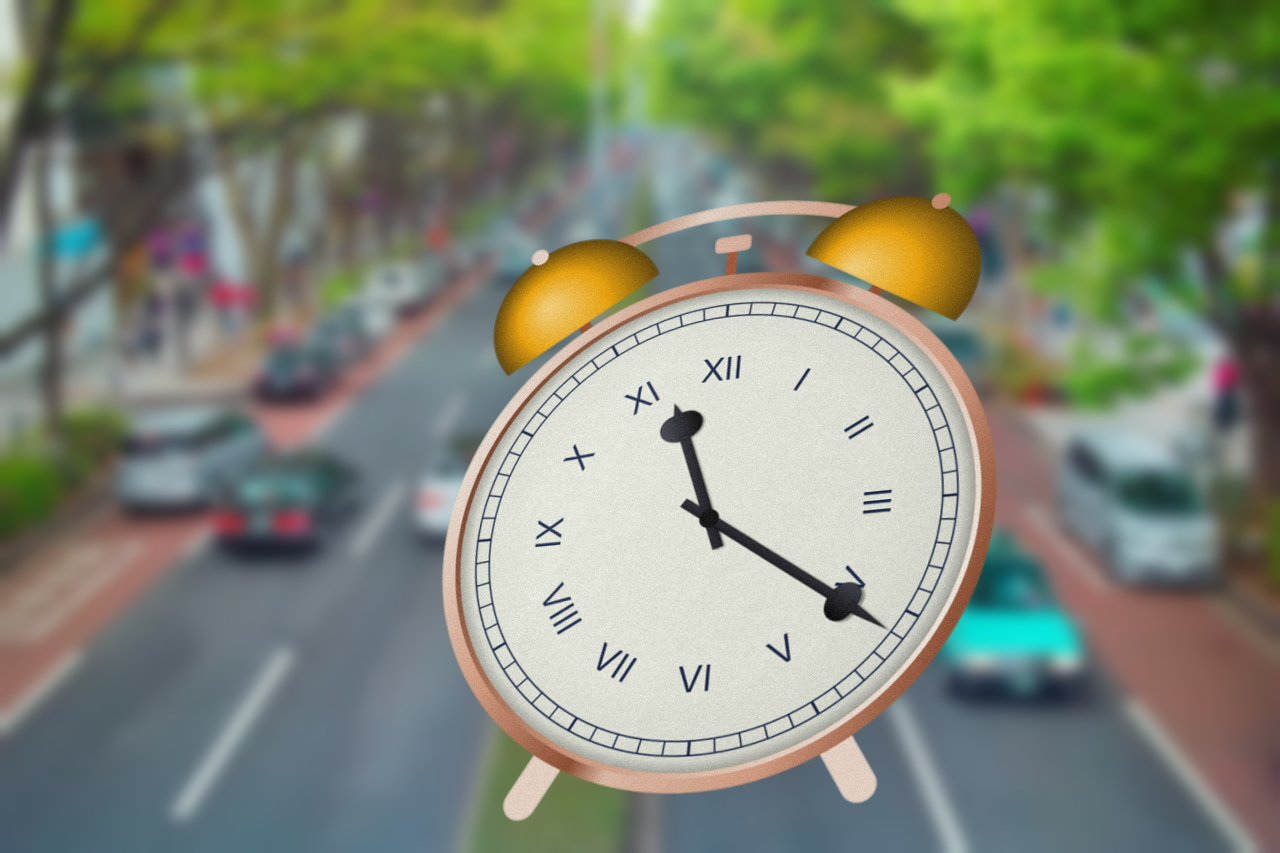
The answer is **11:21**
